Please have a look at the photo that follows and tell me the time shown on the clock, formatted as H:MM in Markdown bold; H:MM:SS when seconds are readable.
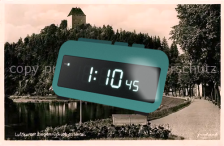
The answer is **1:10:45**
